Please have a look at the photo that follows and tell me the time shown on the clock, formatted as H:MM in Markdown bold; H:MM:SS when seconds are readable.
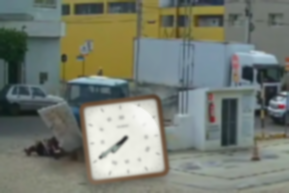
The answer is **7:40**
